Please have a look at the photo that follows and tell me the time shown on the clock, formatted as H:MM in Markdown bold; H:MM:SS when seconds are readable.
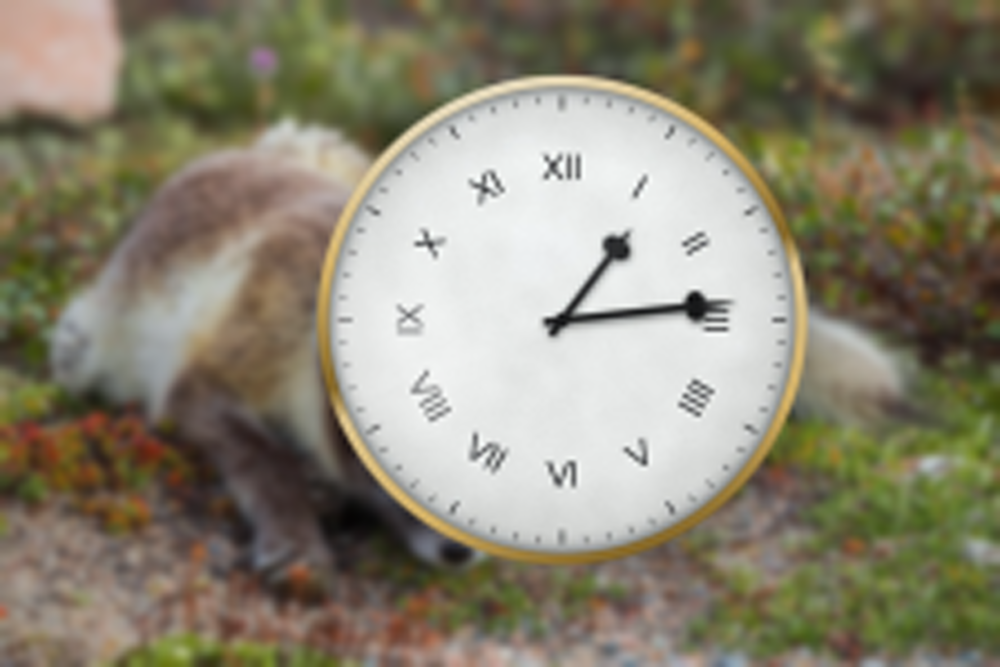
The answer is **1:14**
